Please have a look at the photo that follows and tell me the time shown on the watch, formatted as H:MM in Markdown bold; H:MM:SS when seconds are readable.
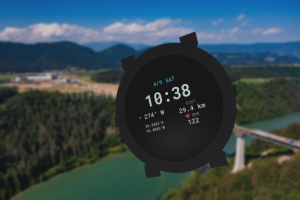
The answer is **10:38**
